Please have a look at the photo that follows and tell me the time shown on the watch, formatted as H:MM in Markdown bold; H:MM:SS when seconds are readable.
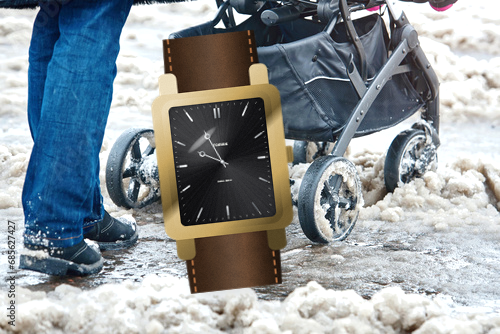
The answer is **9:56**
